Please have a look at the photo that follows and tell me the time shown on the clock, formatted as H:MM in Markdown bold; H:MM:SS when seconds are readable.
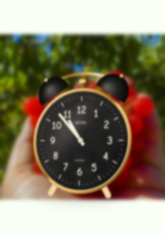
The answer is **10:53**
